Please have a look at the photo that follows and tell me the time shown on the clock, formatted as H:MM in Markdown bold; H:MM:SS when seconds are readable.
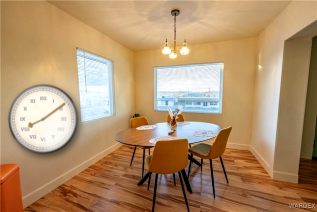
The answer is **8:09**
